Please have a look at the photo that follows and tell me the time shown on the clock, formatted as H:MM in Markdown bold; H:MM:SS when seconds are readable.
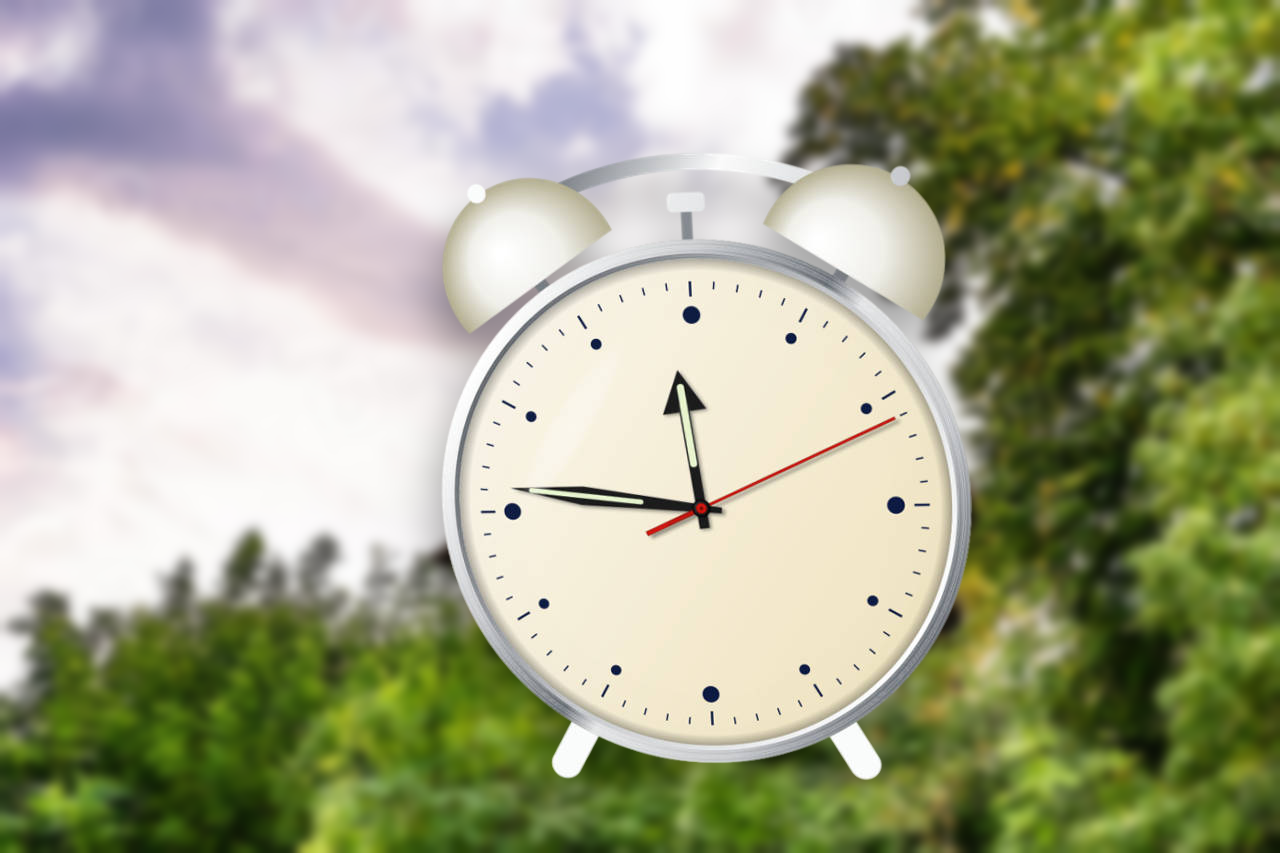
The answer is **11:46:11**
